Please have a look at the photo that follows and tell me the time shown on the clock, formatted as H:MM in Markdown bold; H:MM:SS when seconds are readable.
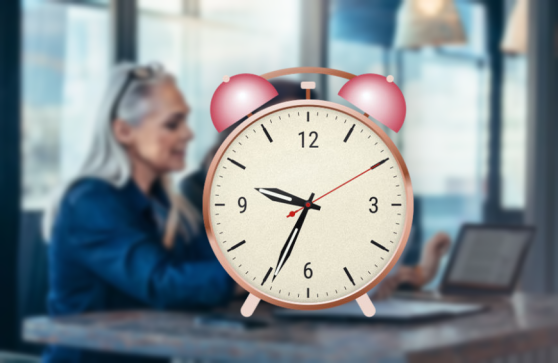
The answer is **9:34:10**
